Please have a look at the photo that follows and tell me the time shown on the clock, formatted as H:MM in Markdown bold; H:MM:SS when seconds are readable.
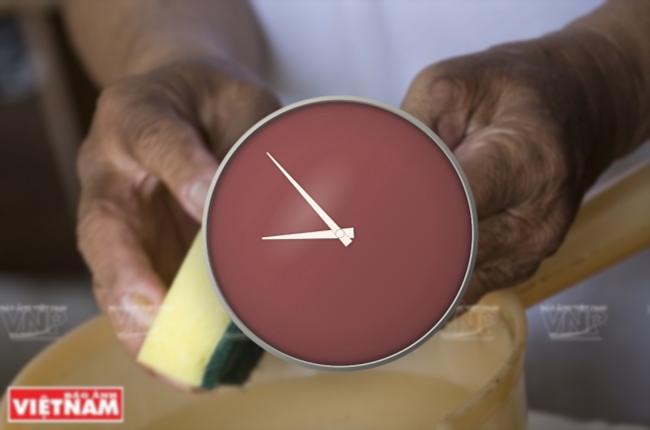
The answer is **8:53**
